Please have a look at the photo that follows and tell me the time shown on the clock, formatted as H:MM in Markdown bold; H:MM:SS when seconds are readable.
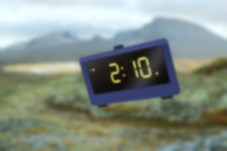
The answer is **2:10**
